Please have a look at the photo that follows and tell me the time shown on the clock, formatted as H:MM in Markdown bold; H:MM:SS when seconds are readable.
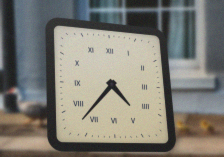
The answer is **4:37**
